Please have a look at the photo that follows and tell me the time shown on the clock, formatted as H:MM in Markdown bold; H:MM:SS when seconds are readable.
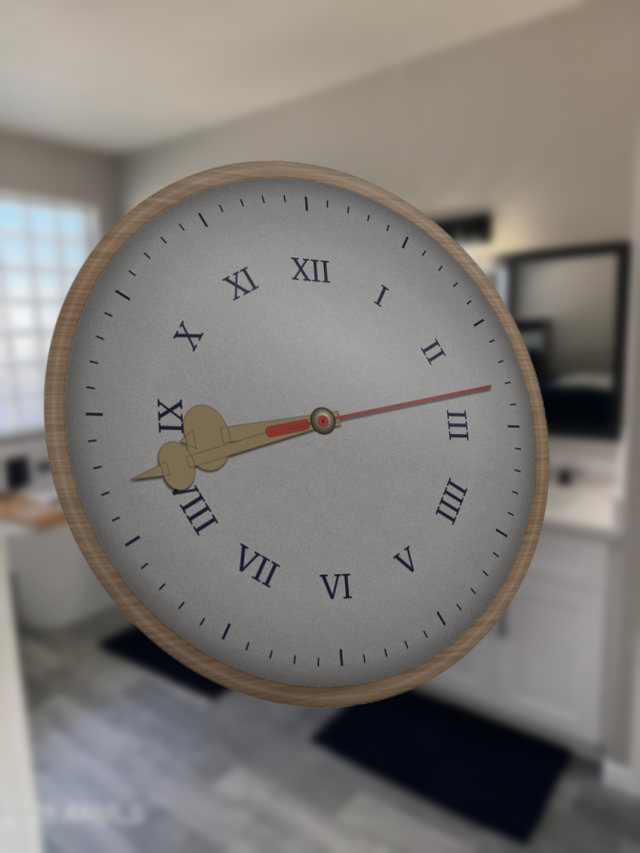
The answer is **8:42:13**
